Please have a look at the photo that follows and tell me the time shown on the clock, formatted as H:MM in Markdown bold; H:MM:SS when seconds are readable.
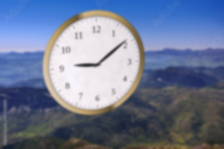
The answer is **9:09**
